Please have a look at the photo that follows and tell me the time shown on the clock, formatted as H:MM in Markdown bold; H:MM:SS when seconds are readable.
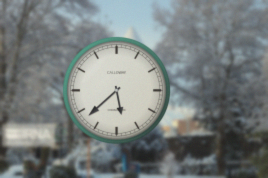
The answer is **5:38**
